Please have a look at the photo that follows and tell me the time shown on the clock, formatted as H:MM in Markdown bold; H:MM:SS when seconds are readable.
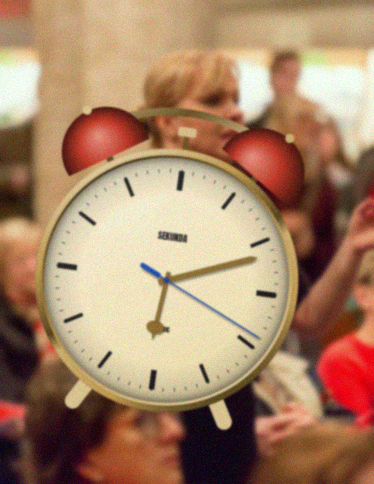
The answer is **6:11:19**
